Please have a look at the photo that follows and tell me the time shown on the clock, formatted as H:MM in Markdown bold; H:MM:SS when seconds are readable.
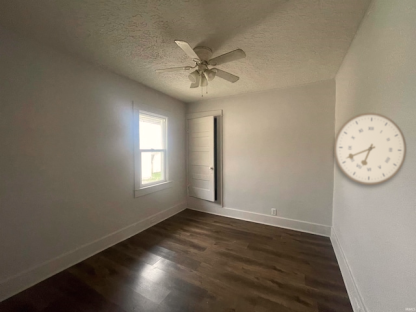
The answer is **6:41**
